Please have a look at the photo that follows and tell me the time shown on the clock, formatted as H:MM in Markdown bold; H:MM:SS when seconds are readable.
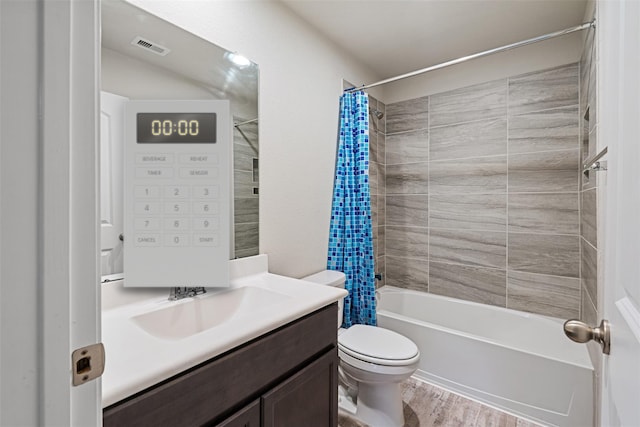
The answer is **0:00**
